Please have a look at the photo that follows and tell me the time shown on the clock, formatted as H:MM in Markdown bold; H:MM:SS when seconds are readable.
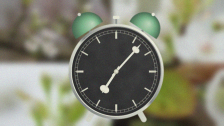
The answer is **7:07**
